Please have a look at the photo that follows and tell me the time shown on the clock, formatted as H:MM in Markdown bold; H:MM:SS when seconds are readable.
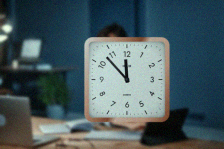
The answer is **11:53**
